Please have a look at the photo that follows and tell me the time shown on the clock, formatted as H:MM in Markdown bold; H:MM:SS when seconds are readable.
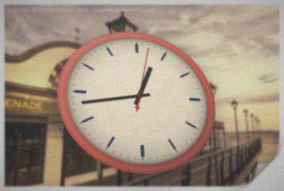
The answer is **12:43:02**
